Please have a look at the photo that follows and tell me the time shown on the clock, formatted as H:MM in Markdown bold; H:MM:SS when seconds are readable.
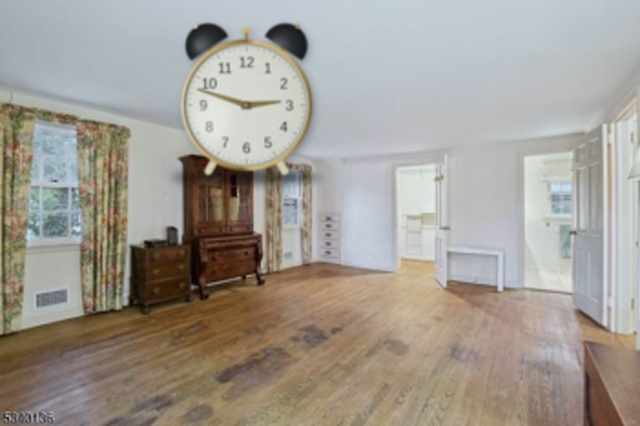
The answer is **2:48**
